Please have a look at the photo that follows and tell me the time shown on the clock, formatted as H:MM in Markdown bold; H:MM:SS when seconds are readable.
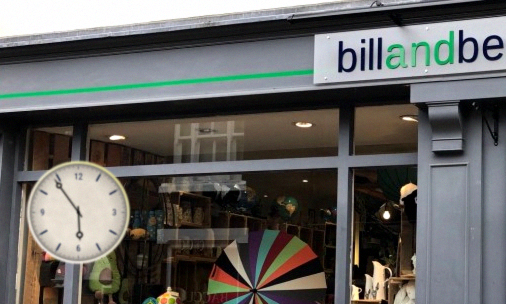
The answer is **5:54**
